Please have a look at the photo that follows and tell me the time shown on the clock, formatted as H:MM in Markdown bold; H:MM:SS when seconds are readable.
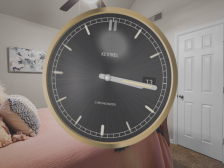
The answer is **3:16**
